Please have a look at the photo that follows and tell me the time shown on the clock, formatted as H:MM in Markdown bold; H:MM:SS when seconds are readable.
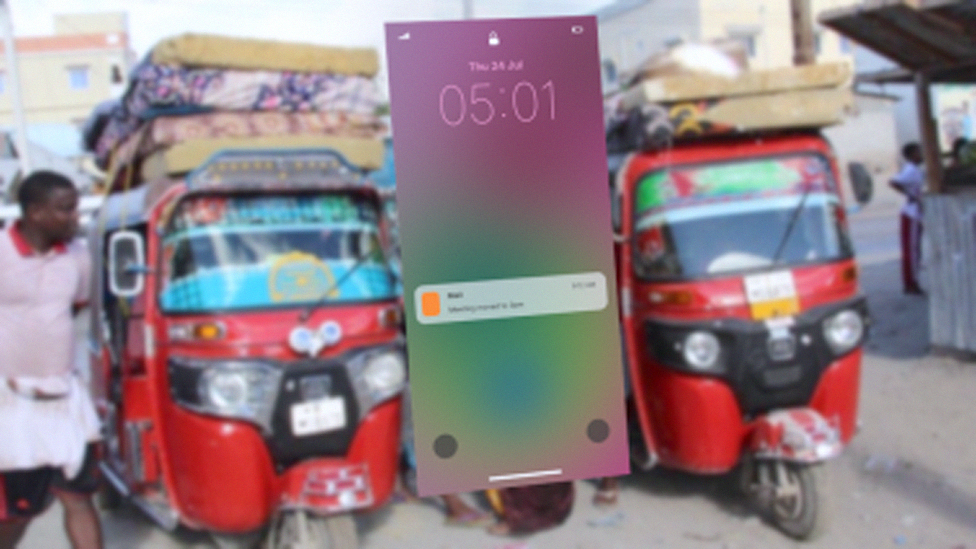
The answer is **5:01**
